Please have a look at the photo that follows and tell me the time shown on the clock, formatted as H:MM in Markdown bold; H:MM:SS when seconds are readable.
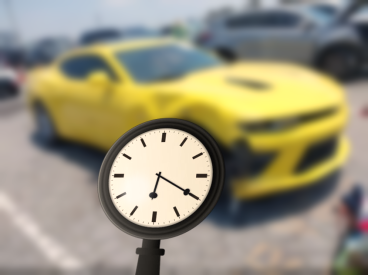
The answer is **6:20**
